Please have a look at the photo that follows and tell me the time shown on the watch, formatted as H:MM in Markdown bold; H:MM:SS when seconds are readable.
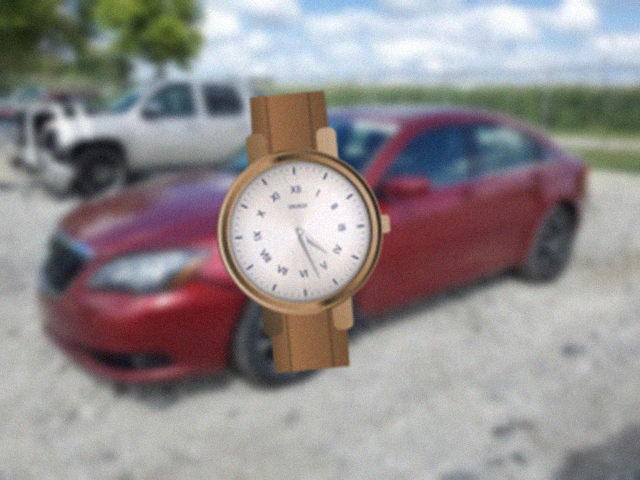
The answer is **4:27**
